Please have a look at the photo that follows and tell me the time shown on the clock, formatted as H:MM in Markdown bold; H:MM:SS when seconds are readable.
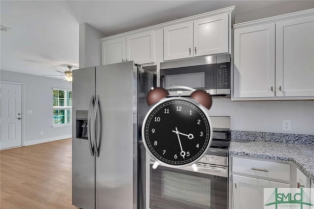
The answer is **3:27**
